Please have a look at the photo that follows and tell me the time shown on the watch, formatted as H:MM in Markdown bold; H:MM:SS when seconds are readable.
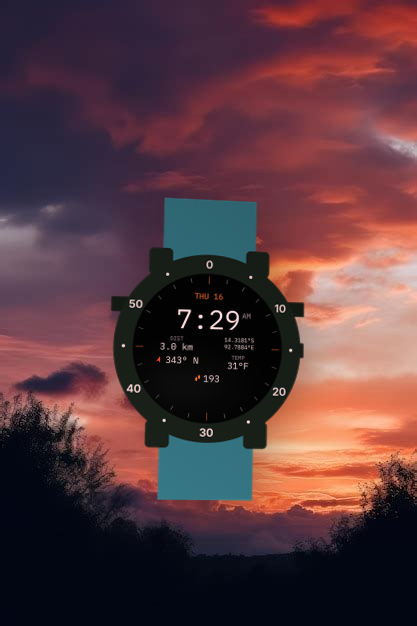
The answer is **7:29**
